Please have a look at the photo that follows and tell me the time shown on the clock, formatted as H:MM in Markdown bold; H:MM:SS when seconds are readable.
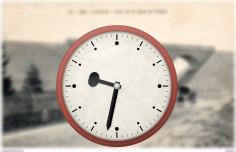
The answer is **9:32**
